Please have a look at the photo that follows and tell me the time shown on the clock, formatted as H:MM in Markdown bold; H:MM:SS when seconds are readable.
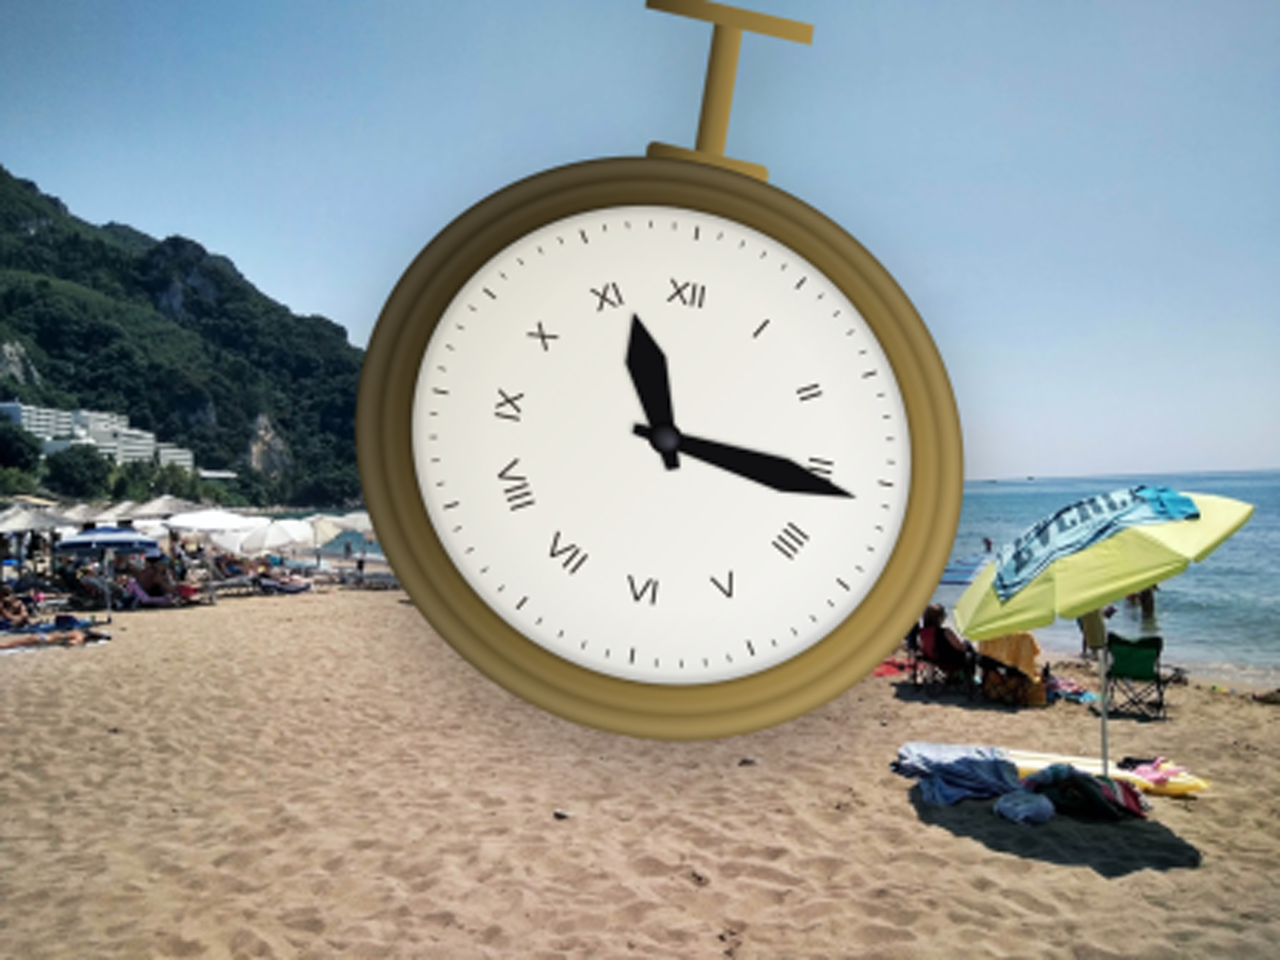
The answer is **11:16**
